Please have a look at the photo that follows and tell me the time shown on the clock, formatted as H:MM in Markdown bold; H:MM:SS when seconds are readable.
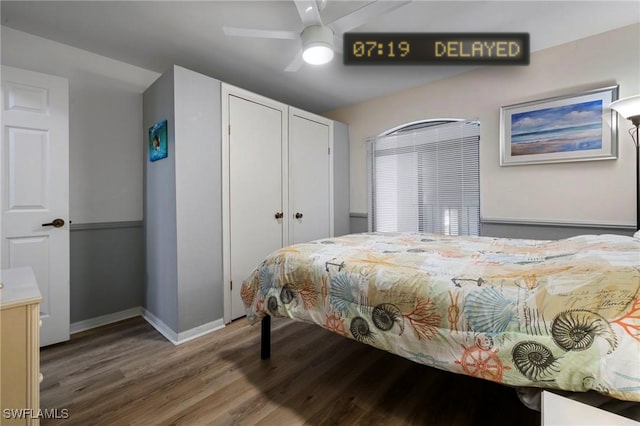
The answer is **7:19**
